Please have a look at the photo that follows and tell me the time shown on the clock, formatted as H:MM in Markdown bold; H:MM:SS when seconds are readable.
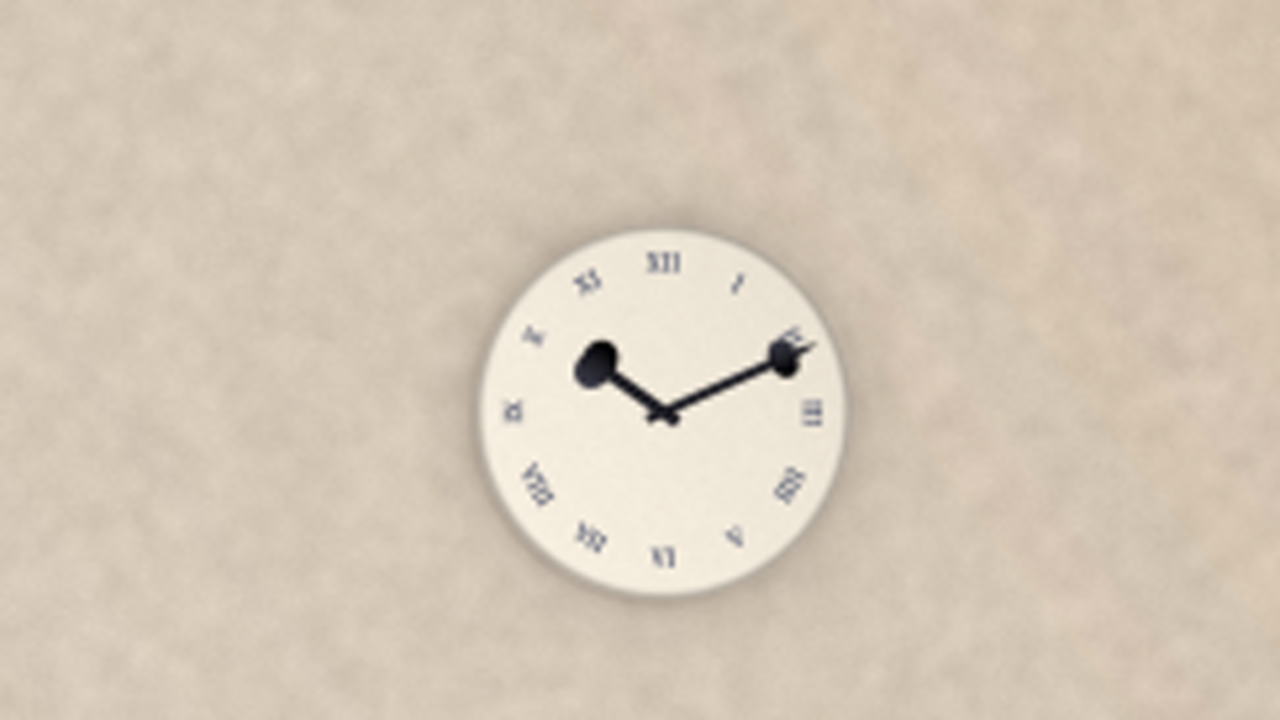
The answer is **10:11**
